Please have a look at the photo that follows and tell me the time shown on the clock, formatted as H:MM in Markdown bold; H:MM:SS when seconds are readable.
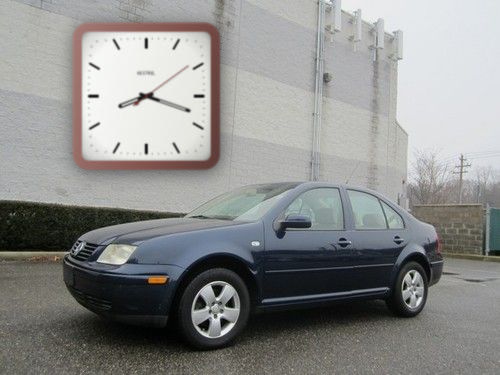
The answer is **8:18:09**
